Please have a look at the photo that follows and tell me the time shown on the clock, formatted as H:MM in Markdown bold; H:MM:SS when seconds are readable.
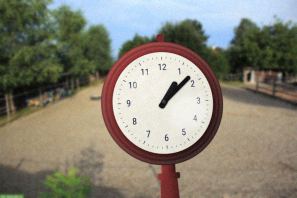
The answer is **1:08**
